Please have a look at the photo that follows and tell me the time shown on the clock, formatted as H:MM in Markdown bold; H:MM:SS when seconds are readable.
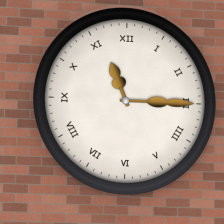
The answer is **11:15**
